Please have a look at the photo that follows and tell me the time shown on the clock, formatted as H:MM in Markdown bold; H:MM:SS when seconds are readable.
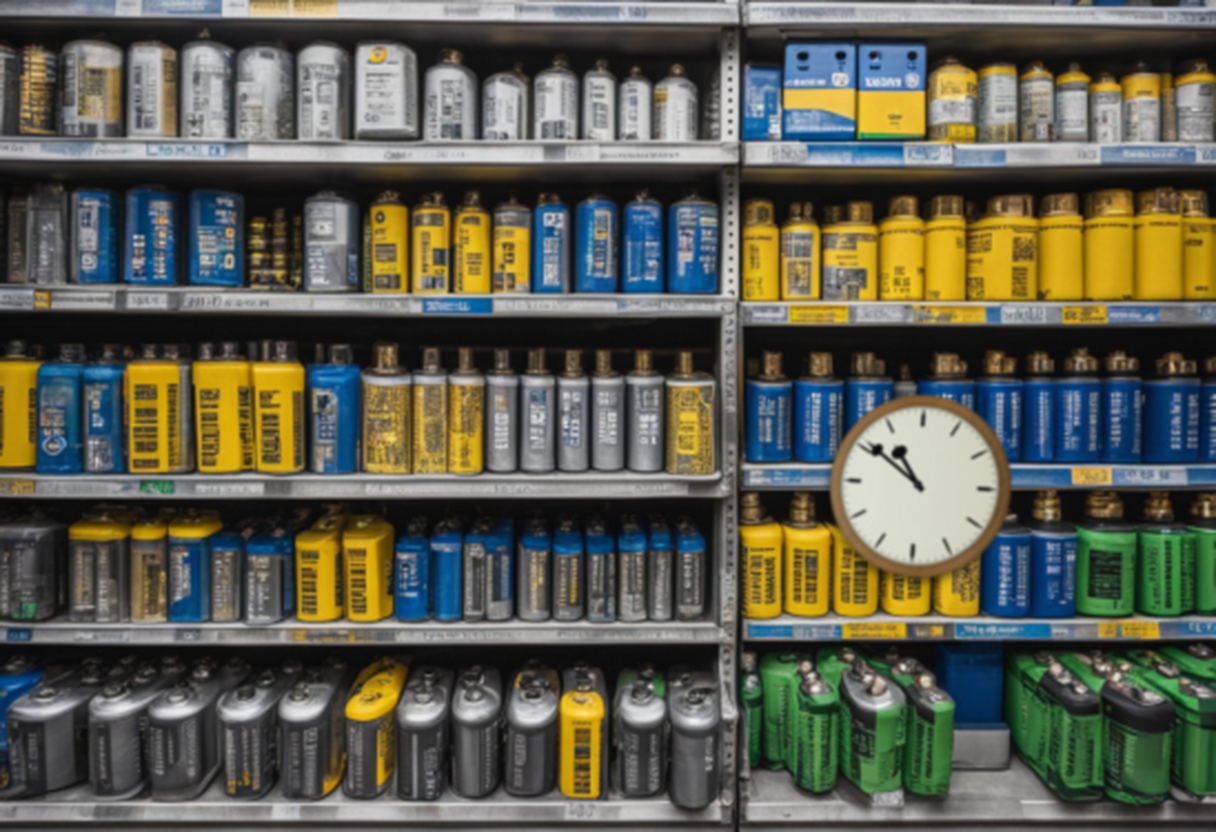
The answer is **10:51**
